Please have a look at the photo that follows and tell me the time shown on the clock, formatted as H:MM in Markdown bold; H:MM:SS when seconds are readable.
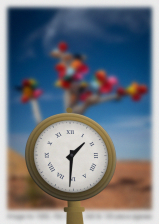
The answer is **1:31**
